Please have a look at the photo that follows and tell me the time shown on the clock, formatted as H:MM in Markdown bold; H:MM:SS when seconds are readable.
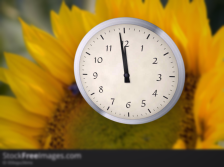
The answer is **11:59**
